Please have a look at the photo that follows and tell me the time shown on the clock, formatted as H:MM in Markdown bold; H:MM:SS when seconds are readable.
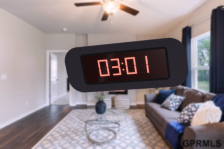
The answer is **3:01**
